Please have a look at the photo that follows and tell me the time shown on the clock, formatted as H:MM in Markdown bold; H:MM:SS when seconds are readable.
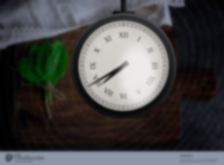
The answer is **7:40**
